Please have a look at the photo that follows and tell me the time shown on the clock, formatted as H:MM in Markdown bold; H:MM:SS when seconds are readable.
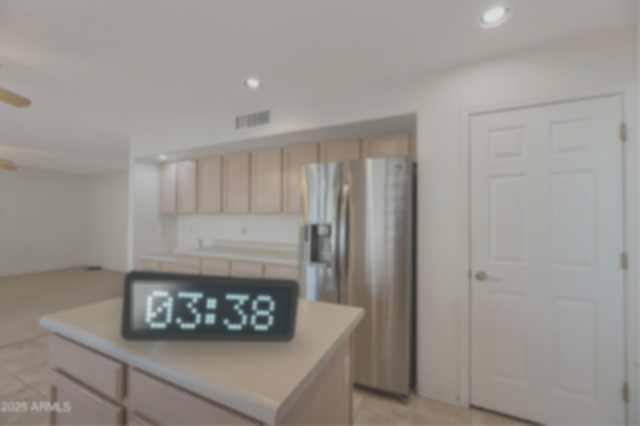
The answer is **3:38**
